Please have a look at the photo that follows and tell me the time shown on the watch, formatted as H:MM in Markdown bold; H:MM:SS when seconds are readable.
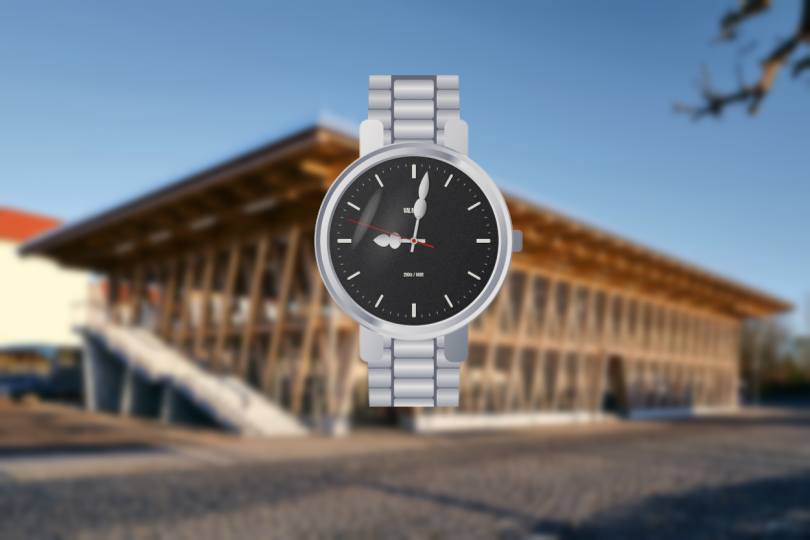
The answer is **9:01:48**
